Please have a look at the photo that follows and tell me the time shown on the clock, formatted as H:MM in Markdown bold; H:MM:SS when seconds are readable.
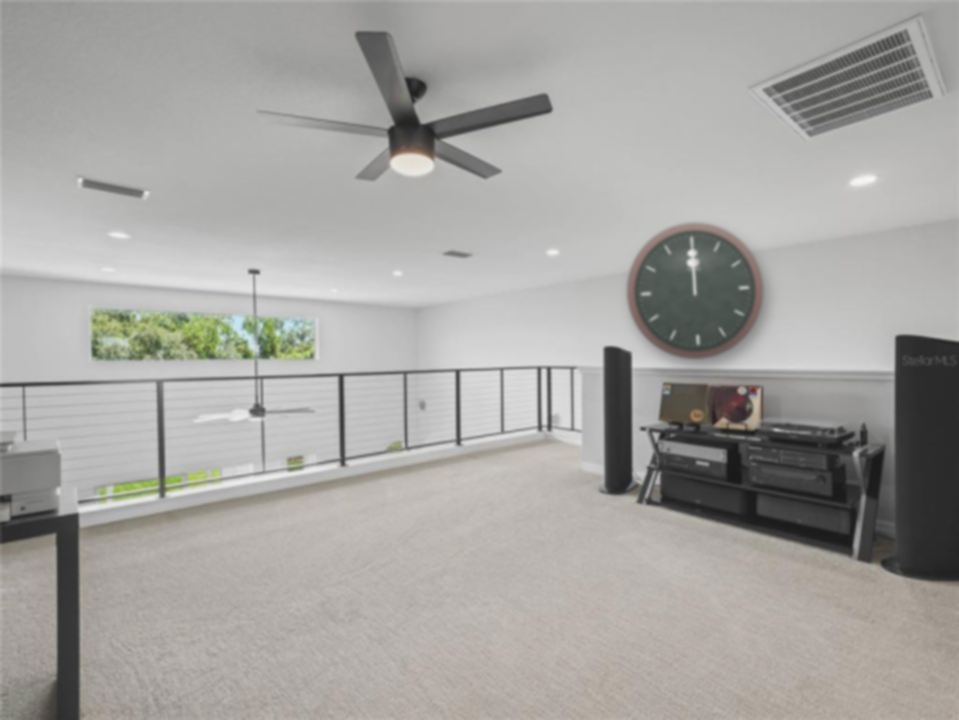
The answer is **12:00**
